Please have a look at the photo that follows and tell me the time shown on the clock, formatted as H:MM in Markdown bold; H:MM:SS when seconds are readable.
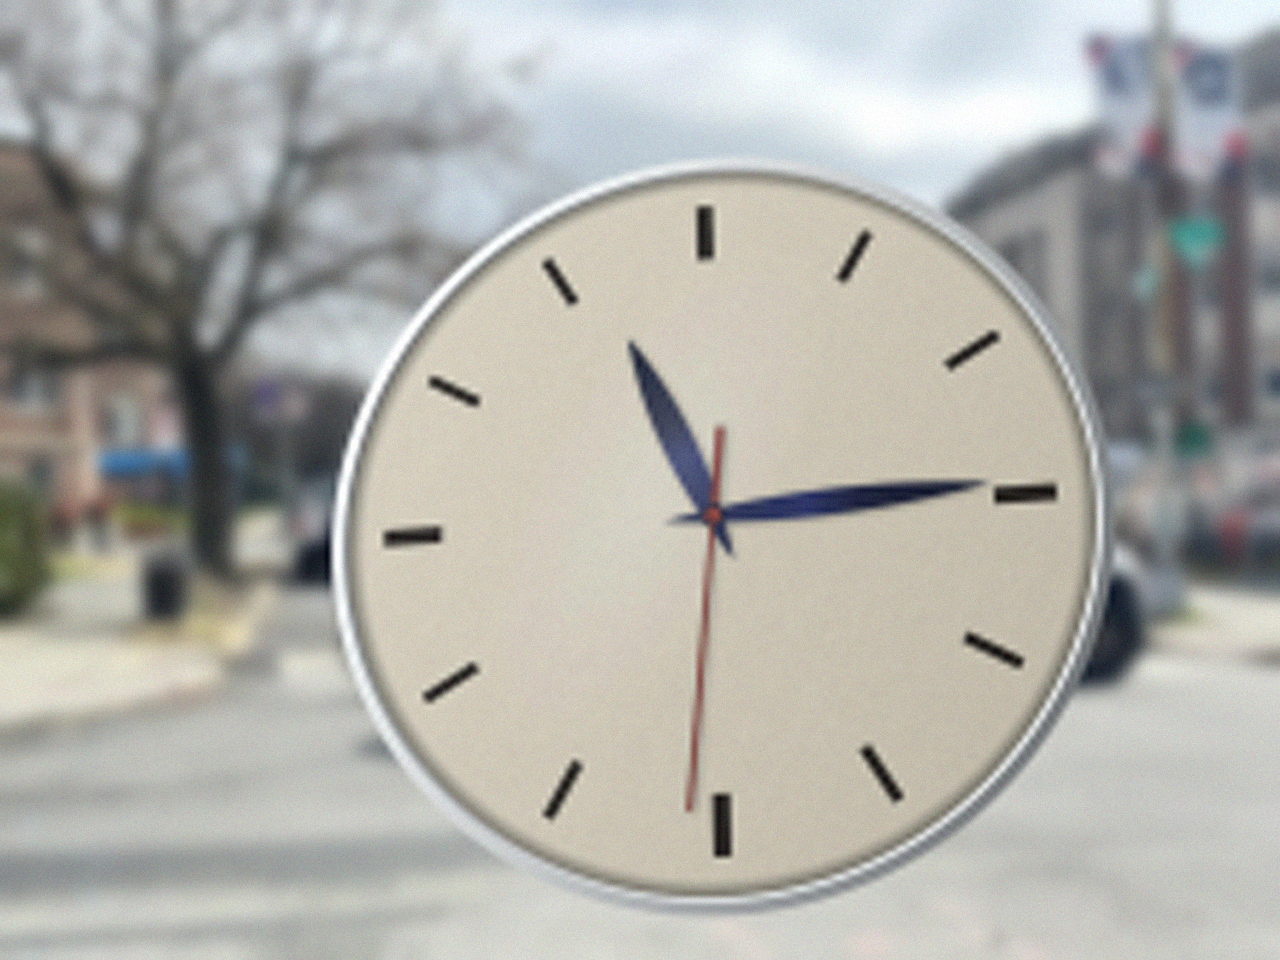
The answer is **11:14:31**
